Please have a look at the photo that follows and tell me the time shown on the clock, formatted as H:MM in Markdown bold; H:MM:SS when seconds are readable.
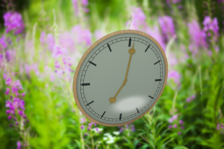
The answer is **7:01**
